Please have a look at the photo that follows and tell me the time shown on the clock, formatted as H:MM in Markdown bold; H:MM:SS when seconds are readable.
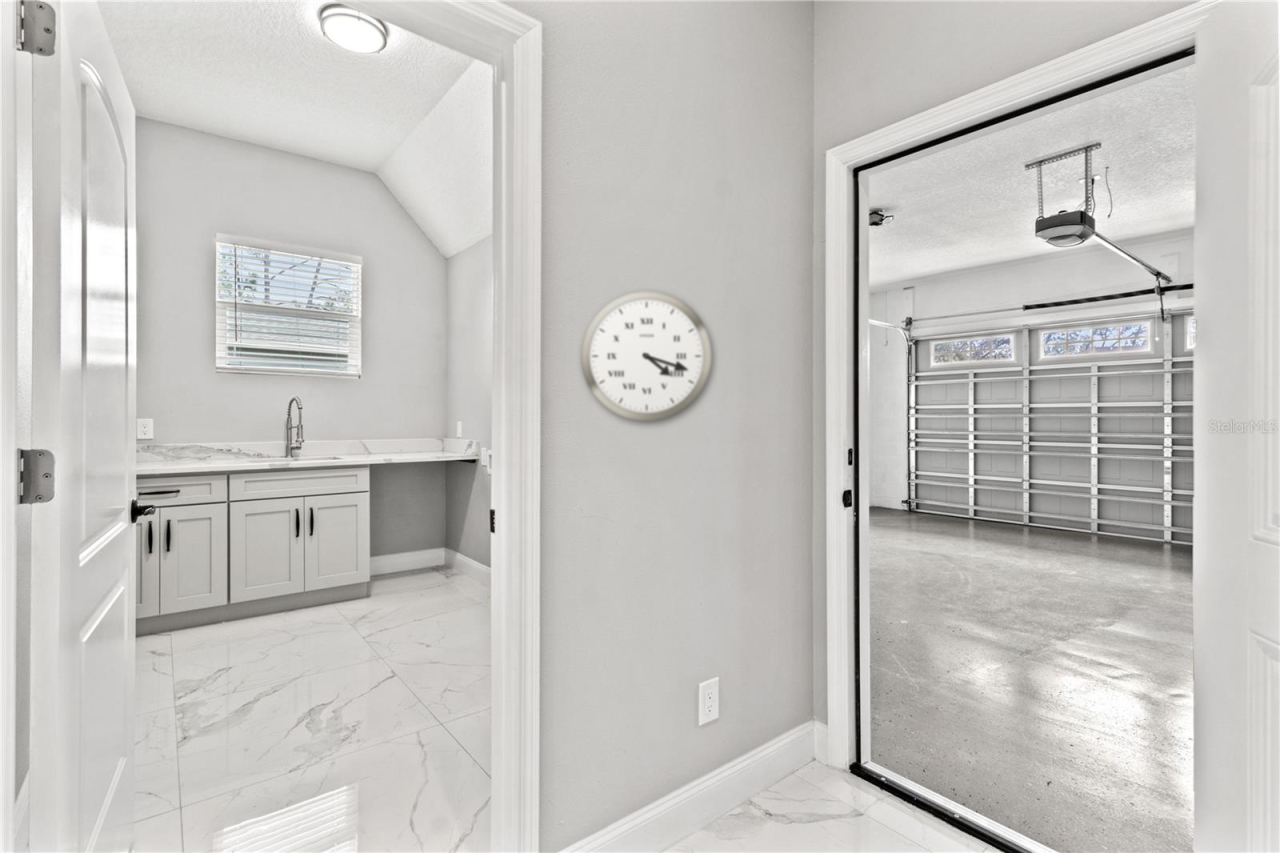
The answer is **4:18**
